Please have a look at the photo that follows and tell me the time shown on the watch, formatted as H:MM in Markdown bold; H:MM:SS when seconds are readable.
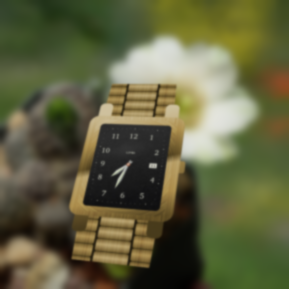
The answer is **7:33**
